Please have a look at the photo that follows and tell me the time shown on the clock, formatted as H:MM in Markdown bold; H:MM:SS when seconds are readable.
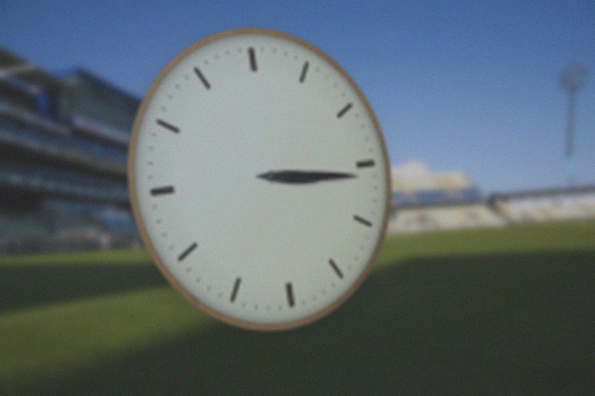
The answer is **3:16**
